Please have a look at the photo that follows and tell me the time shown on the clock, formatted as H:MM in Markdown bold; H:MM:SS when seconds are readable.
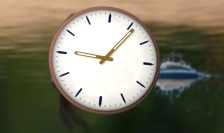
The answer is **9:06**
